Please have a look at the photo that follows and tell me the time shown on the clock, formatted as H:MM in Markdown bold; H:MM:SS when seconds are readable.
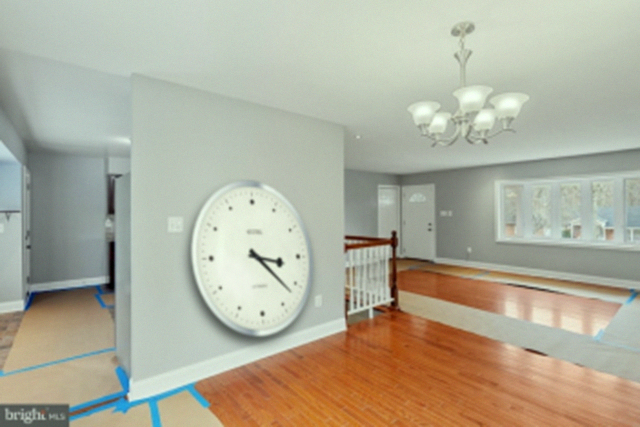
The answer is **3:22**
